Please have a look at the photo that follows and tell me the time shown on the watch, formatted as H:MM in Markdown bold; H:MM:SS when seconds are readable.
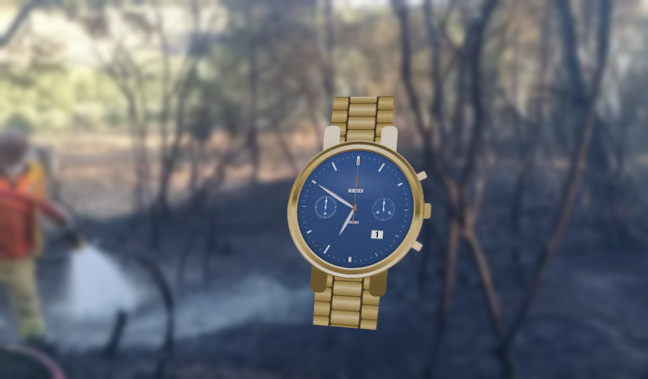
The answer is **6:50**
